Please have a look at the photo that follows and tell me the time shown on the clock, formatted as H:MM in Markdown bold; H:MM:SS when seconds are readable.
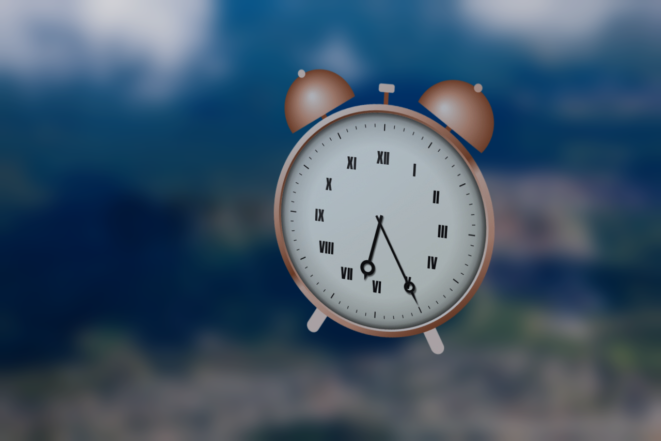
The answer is **6:25**
